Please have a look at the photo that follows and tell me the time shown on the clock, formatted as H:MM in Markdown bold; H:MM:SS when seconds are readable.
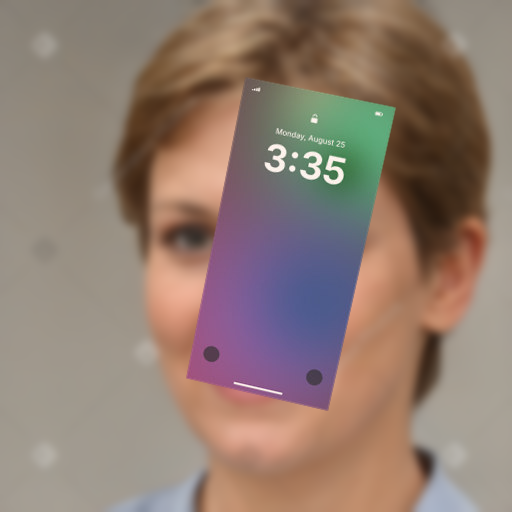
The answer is **3:35**
